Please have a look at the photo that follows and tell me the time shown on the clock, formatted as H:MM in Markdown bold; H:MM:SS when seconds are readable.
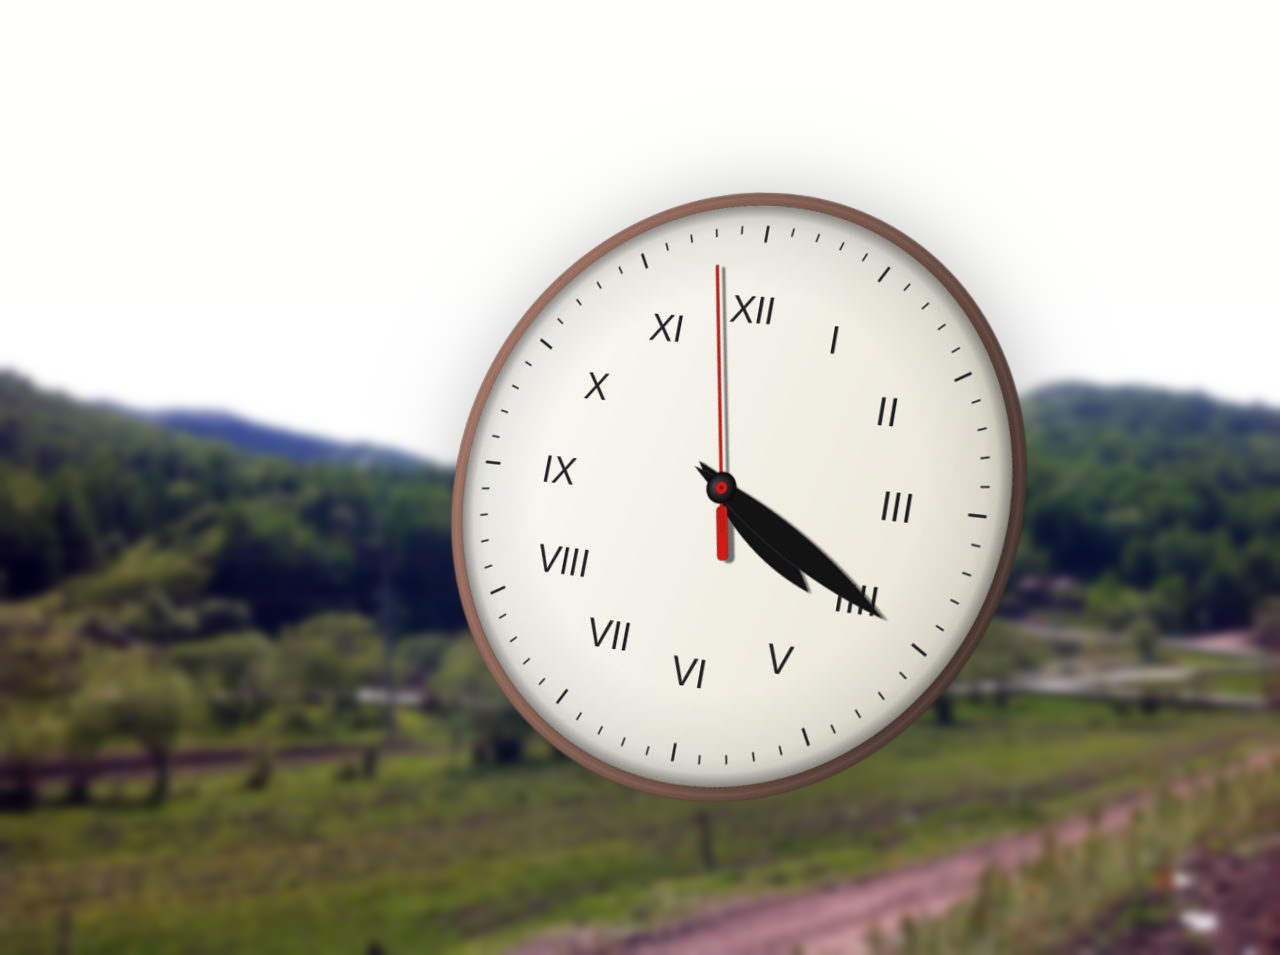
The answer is **4:19:58**
